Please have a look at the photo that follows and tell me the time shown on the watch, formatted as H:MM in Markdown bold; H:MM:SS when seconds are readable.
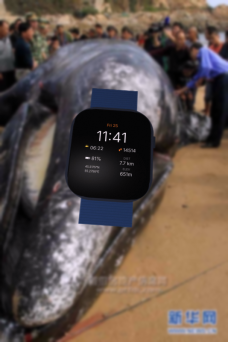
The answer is **11:41**
